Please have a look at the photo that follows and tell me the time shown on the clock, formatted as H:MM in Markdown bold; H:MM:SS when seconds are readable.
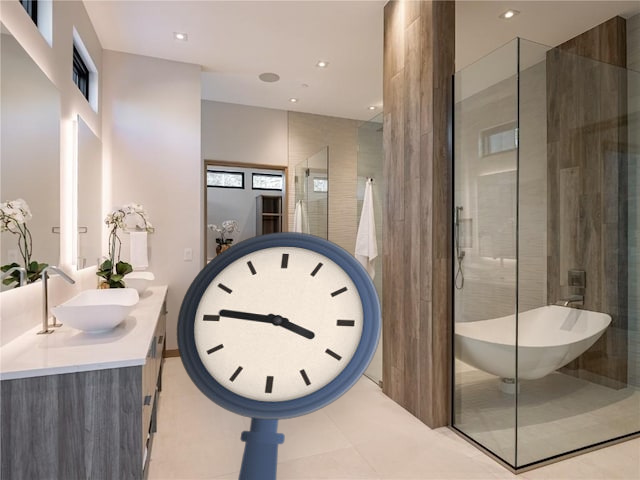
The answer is **3:46**
